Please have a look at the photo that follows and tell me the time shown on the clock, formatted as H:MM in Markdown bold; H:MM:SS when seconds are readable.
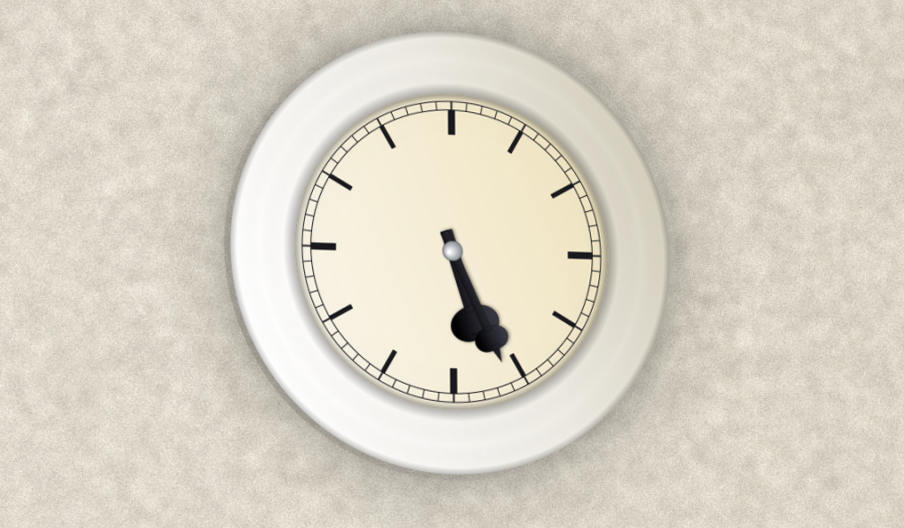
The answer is **5:26**
